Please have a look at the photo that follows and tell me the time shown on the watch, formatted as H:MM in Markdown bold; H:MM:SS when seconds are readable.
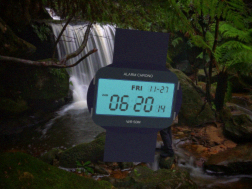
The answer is **6:20**
